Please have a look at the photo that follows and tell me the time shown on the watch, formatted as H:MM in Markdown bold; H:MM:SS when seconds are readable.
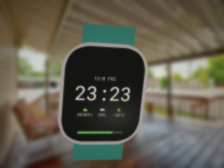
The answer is **23:23**
